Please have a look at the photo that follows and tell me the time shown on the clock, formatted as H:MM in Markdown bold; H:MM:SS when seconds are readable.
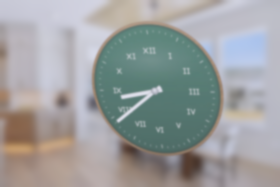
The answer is **8:39**
